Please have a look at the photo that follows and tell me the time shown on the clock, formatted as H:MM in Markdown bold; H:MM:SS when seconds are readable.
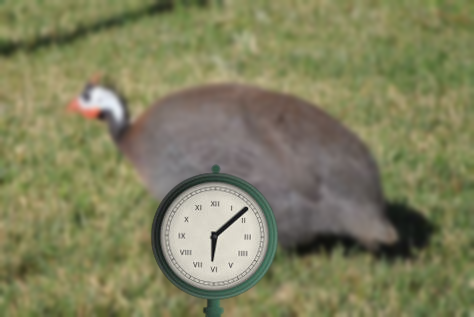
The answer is **6:08**
